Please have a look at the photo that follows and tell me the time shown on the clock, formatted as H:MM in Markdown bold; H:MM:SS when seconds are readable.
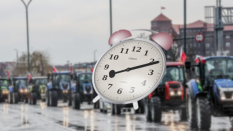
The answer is **8:11**
